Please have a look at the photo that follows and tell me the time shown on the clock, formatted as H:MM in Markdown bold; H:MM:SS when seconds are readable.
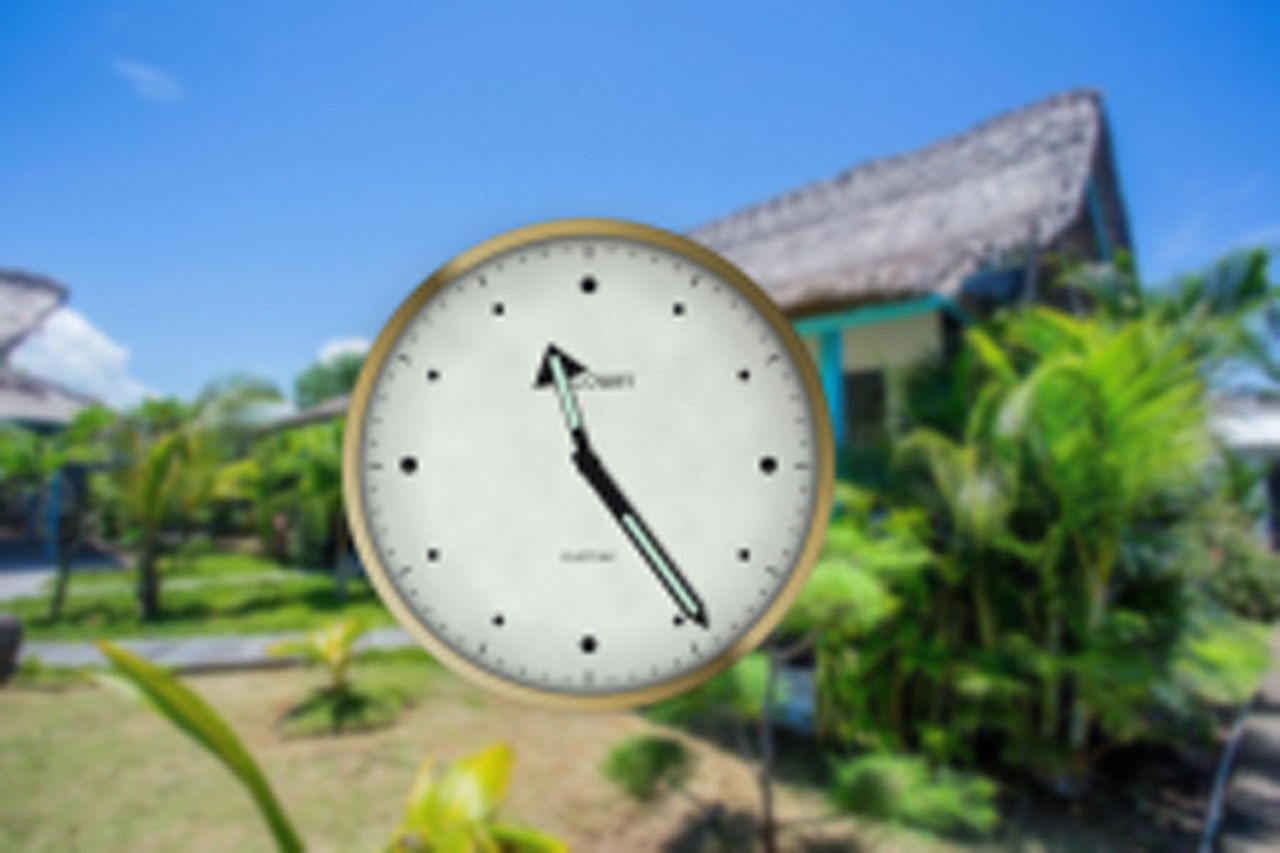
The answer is **11:24**
